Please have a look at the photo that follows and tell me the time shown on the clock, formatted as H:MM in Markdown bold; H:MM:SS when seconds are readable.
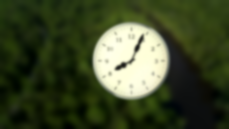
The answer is **8:04**
